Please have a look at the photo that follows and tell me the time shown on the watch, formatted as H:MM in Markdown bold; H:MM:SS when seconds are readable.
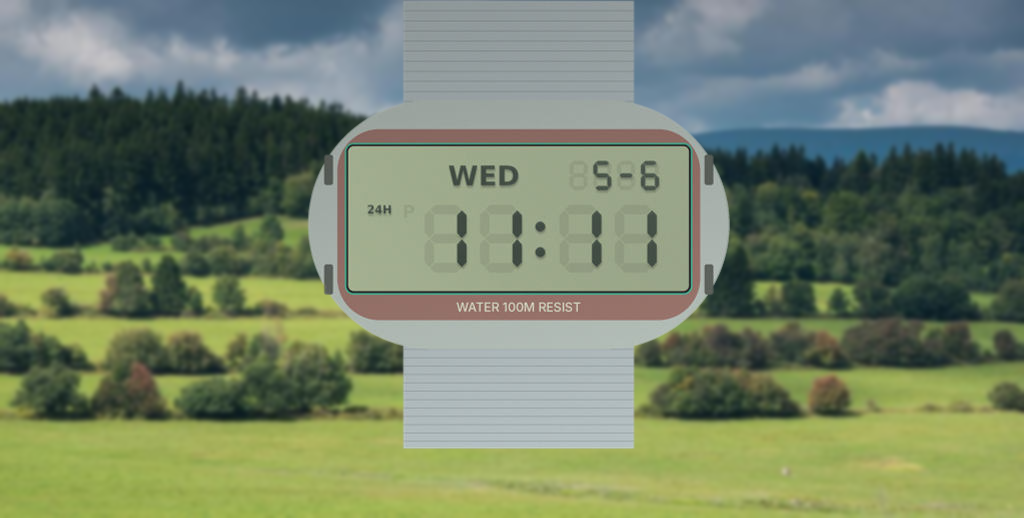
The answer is **11:11**
